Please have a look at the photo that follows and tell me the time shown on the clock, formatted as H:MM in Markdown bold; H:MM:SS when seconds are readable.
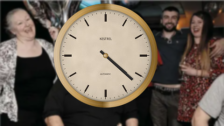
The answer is **4:22**
